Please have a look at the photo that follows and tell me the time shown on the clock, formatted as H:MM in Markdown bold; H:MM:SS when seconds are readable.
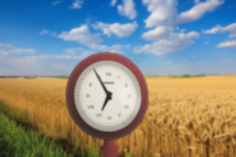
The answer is **6:55**
